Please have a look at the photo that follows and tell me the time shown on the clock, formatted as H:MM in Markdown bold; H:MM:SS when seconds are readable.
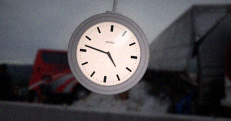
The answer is **4:47**
